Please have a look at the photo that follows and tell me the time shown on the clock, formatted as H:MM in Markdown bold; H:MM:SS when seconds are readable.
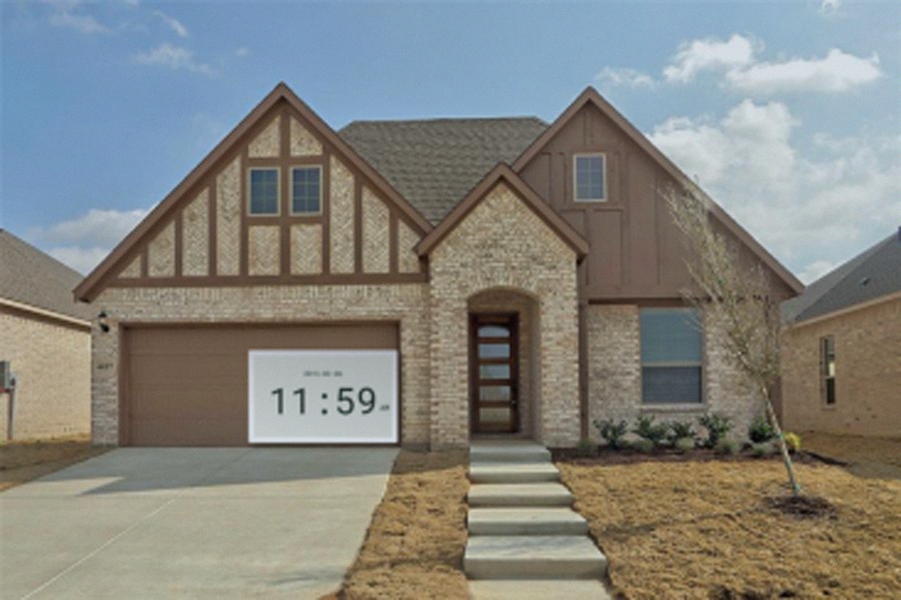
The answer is **11:59**
